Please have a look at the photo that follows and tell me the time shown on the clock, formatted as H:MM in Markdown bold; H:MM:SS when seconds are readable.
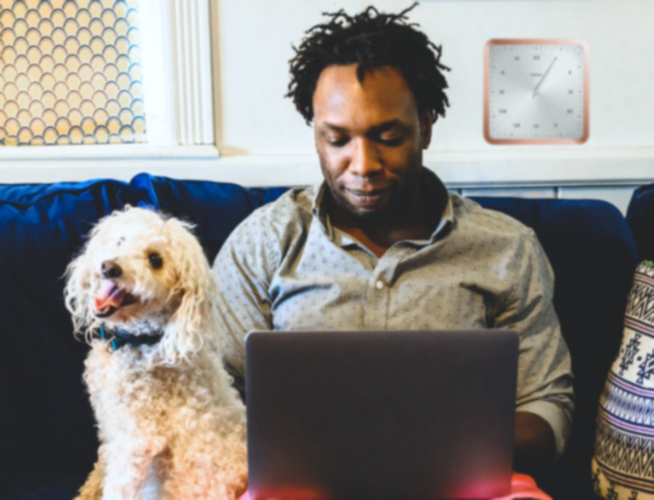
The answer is **1:05**
